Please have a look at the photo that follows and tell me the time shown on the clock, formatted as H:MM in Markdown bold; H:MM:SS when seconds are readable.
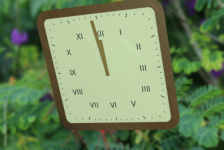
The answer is **11:59**
